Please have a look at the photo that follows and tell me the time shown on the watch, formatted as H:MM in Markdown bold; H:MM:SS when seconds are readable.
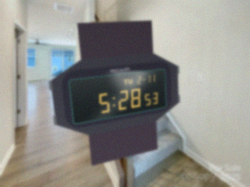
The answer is **5:28:53**
